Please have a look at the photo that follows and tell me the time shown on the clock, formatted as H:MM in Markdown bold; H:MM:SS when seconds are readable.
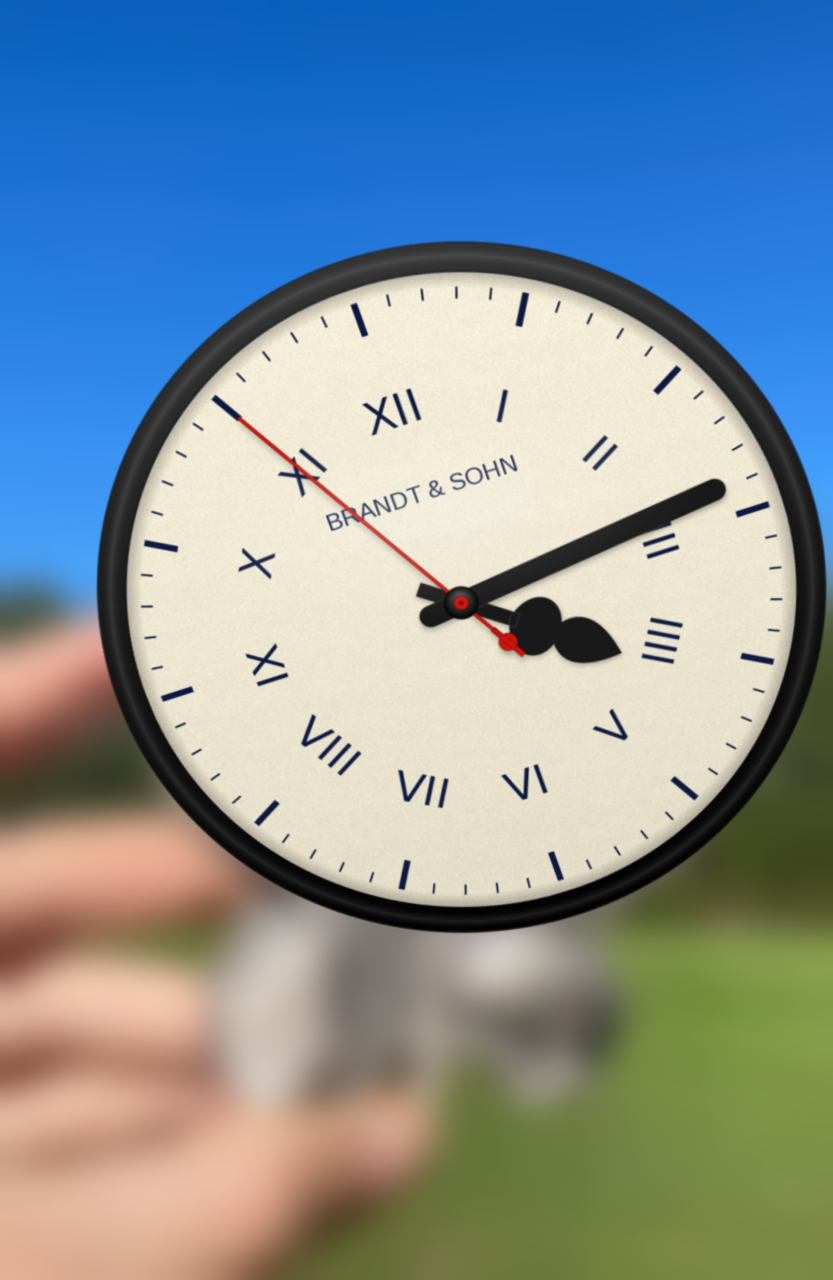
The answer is **4:13:55**
